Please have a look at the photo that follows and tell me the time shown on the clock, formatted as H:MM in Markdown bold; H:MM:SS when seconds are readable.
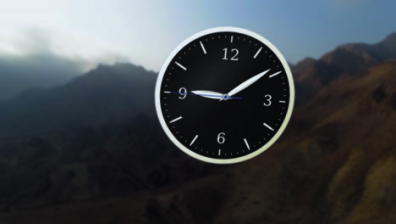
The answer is **9:08:45**
